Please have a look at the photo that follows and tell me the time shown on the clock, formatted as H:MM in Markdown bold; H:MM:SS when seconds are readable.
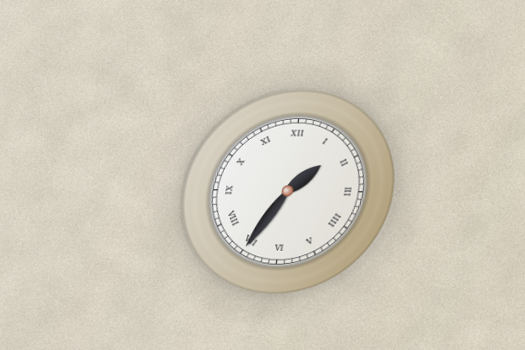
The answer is **1:35**
